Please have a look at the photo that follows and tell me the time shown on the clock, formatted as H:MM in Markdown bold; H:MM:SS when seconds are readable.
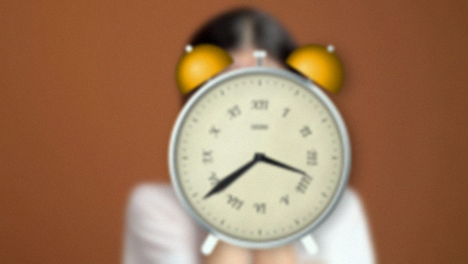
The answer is **3:39**
